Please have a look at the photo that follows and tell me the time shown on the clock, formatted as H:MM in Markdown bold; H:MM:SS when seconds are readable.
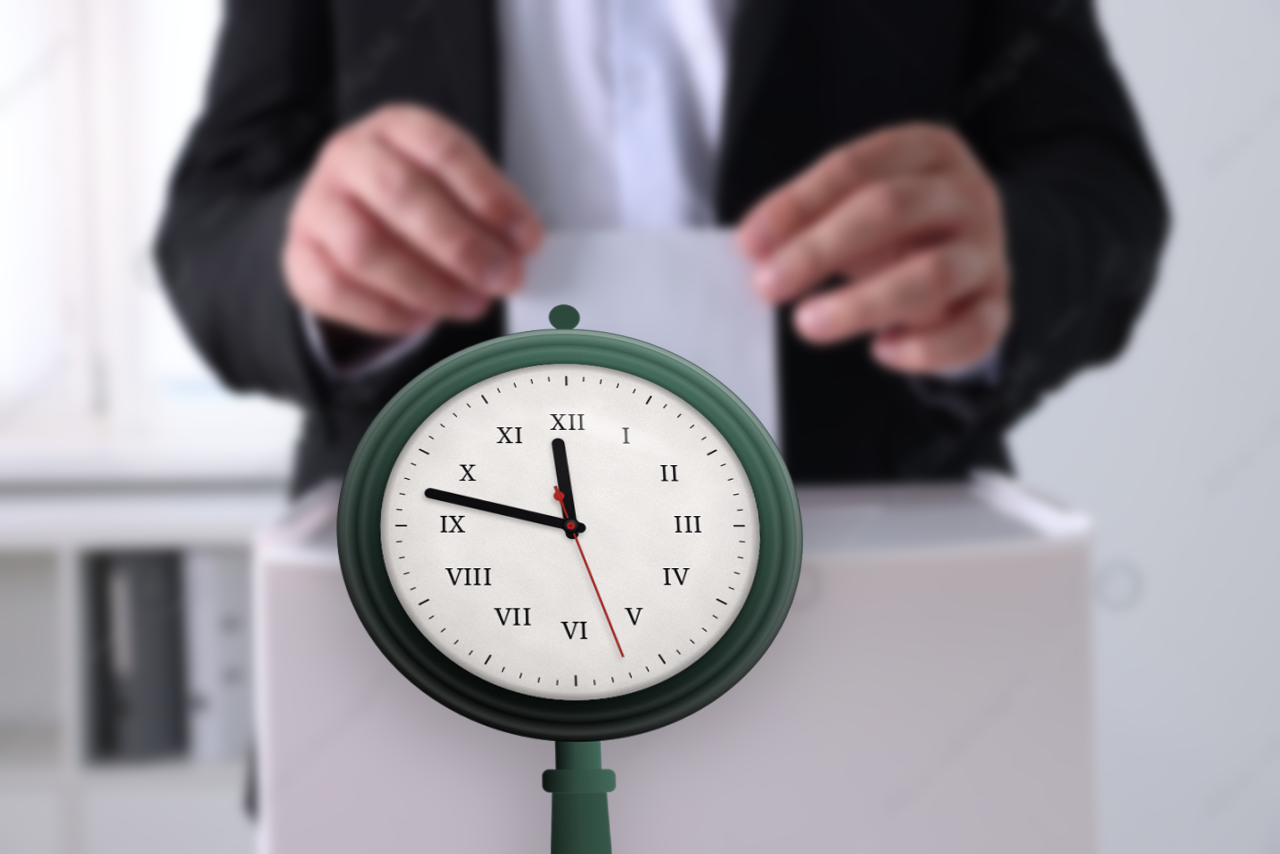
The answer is **11:47:27**
